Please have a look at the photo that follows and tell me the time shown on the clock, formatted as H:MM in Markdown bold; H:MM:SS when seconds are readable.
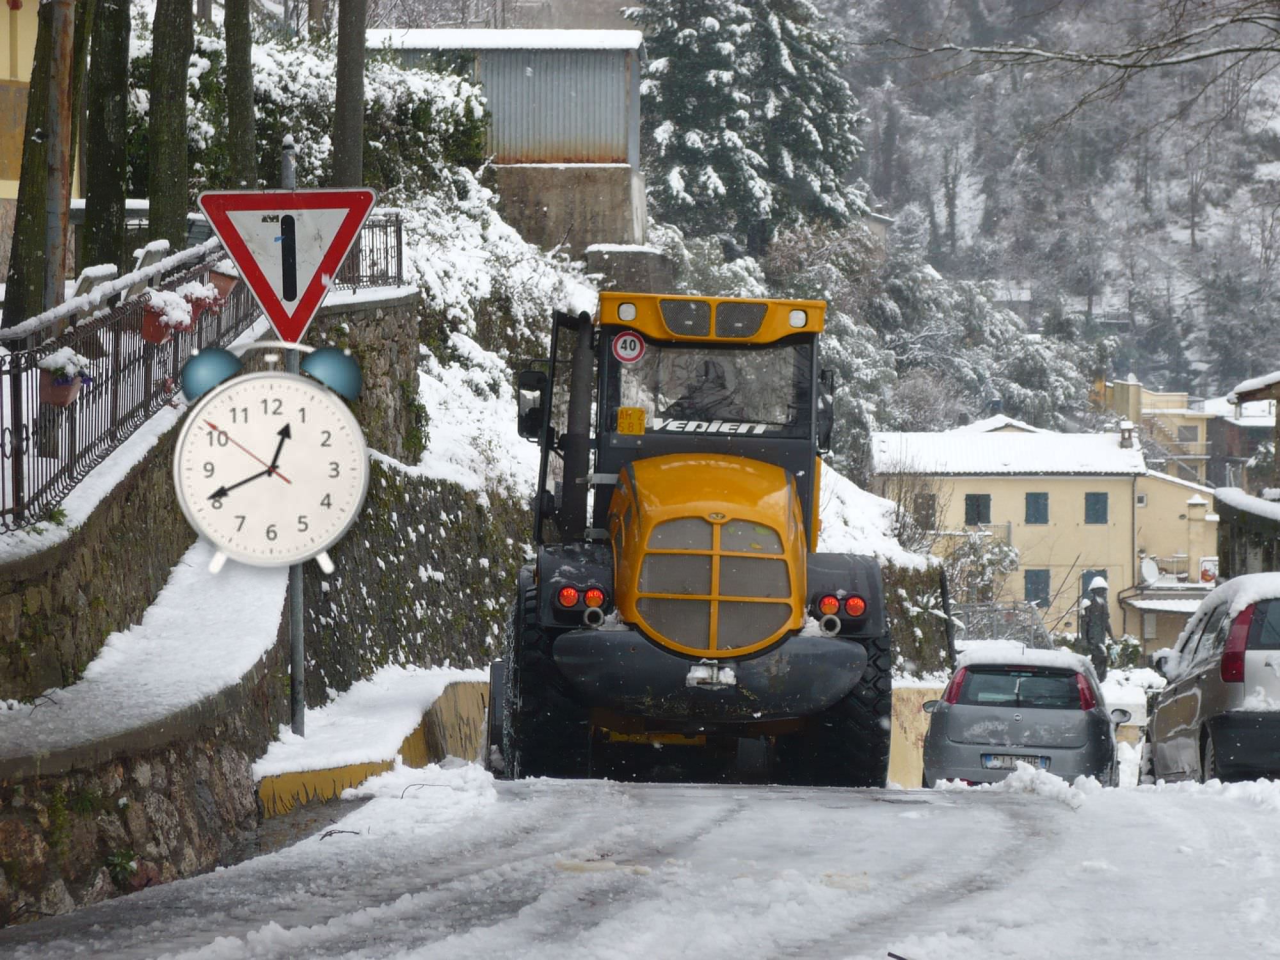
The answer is **12:40:51**
